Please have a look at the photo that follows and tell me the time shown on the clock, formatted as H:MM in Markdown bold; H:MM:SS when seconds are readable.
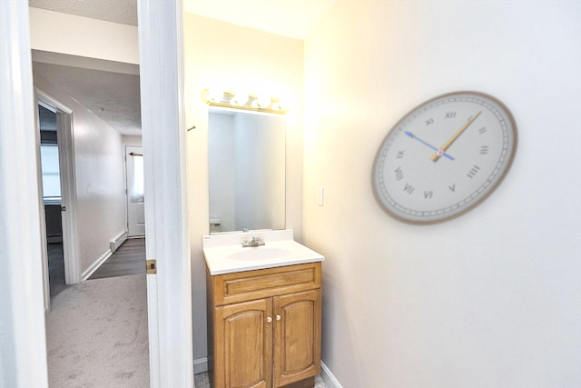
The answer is **1:05:50**
